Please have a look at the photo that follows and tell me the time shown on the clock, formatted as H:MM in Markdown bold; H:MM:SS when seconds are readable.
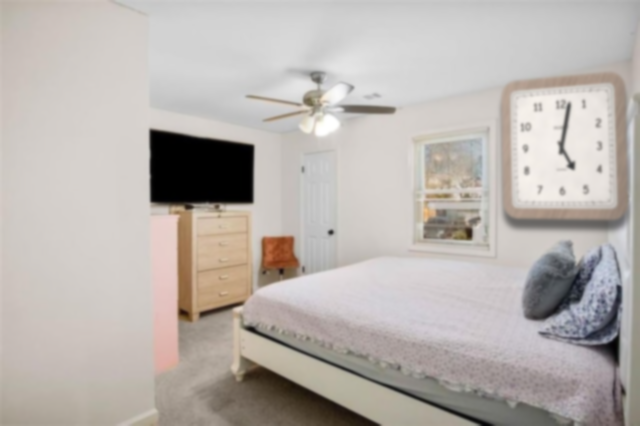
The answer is **5:02**
